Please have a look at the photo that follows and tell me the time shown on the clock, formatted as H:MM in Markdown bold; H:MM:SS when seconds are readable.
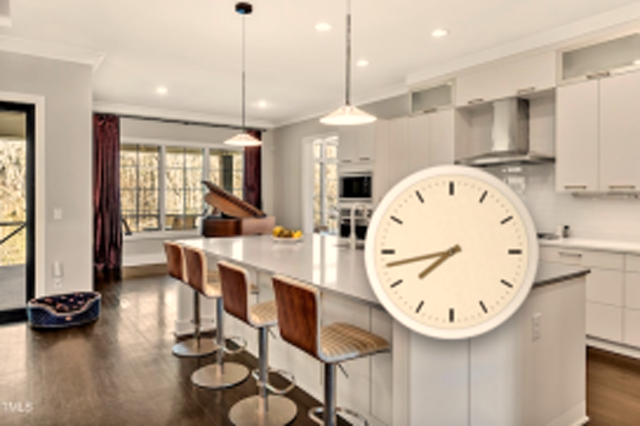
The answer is **7:43**
